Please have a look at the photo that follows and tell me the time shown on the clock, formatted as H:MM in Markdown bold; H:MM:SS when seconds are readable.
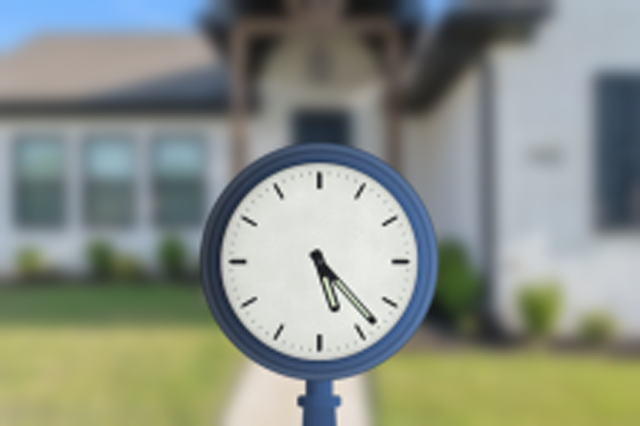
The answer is **5:23**
